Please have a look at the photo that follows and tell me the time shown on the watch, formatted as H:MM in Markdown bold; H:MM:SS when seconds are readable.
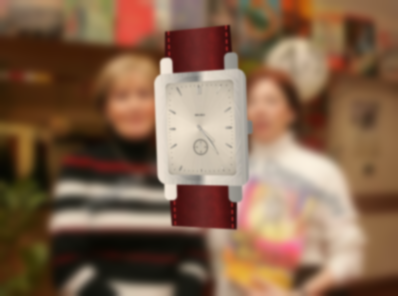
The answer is **4:24**
